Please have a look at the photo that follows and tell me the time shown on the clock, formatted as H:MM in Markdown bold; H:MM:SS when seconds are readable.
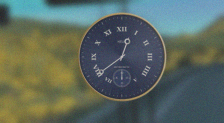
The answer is **12:39**
